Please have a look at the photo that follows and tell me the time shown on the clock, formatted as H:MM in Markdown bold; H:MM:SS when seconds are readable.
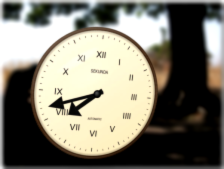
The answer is **7:42**
